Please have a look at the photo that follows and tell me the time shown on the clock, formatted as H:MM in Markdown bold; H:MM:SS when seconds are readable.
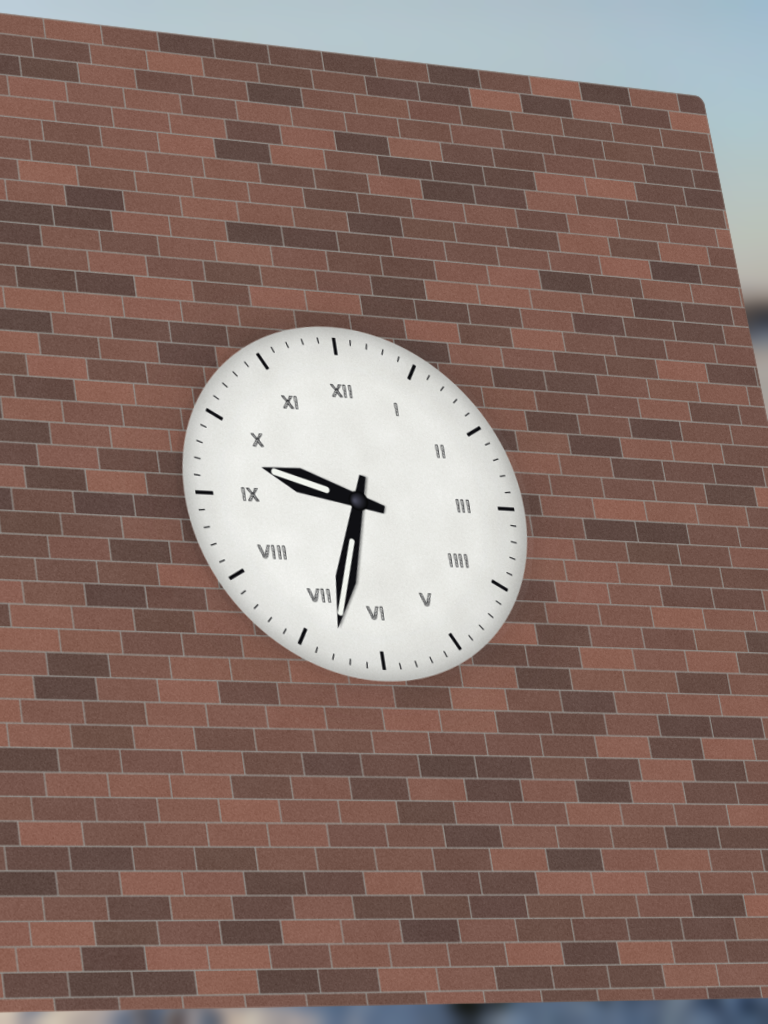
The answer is **9:33**
